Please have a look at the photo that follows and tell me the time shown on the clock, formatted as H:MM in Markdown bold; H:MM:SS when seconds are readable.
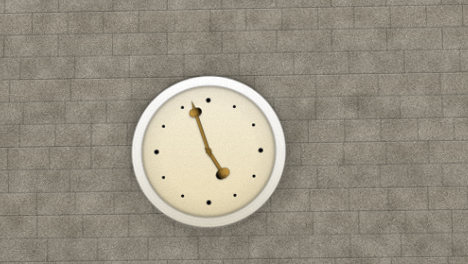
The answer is **4:57**
